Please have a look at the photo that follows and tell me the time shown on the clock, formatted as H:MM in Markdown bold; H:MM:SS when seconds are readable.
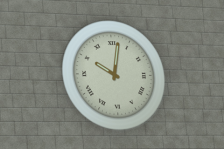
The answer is **10:02**
